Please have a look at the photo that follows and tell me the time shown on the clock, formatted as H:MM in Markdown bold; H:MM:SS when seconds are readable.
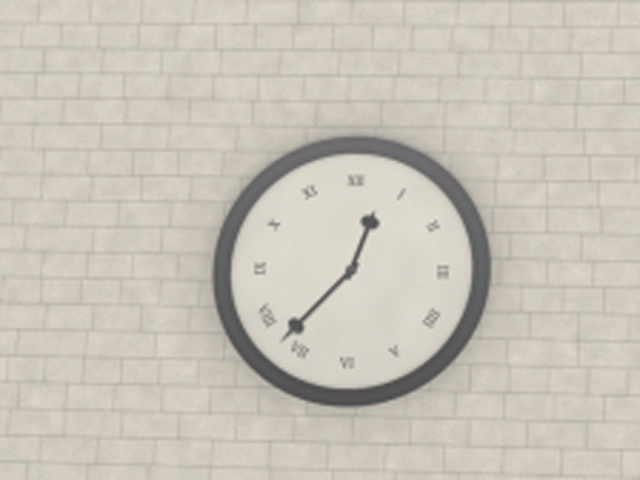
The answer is **12:37**
